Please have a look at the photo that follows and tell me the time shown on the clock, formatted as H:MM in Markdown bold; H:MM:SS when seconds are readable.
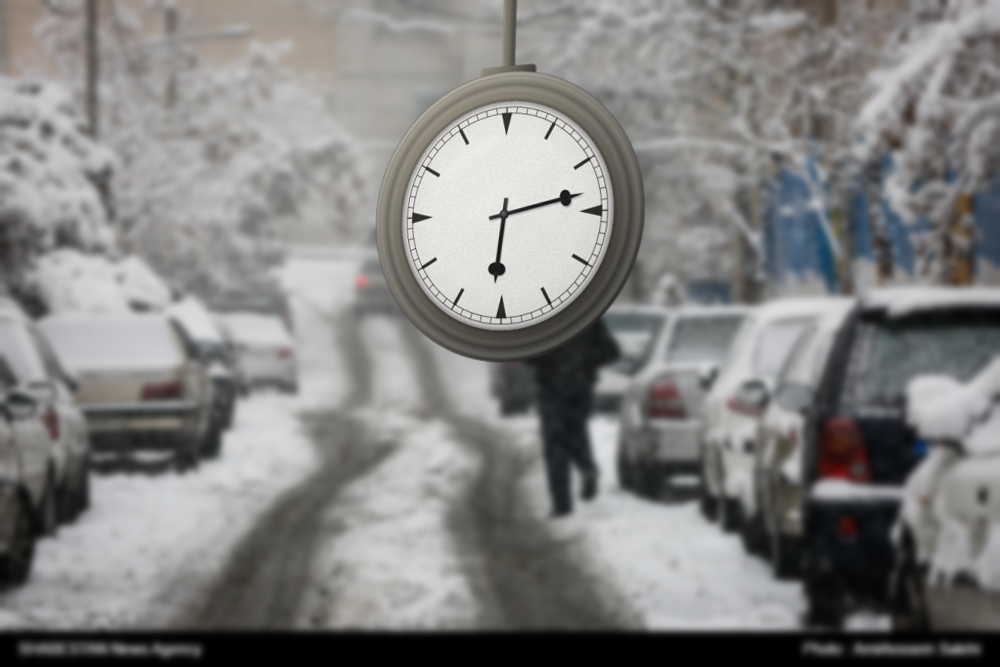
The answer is **6:13**
